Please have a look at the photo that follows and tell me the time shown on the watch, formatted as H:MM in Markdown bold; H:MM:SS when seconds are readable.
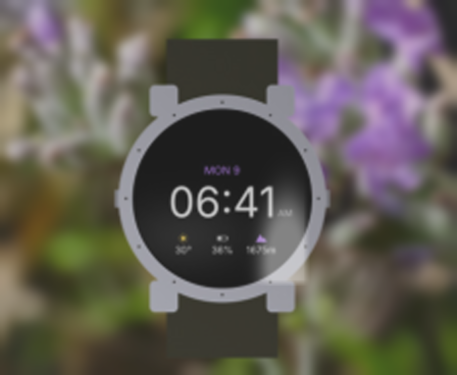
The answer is **6:41**
